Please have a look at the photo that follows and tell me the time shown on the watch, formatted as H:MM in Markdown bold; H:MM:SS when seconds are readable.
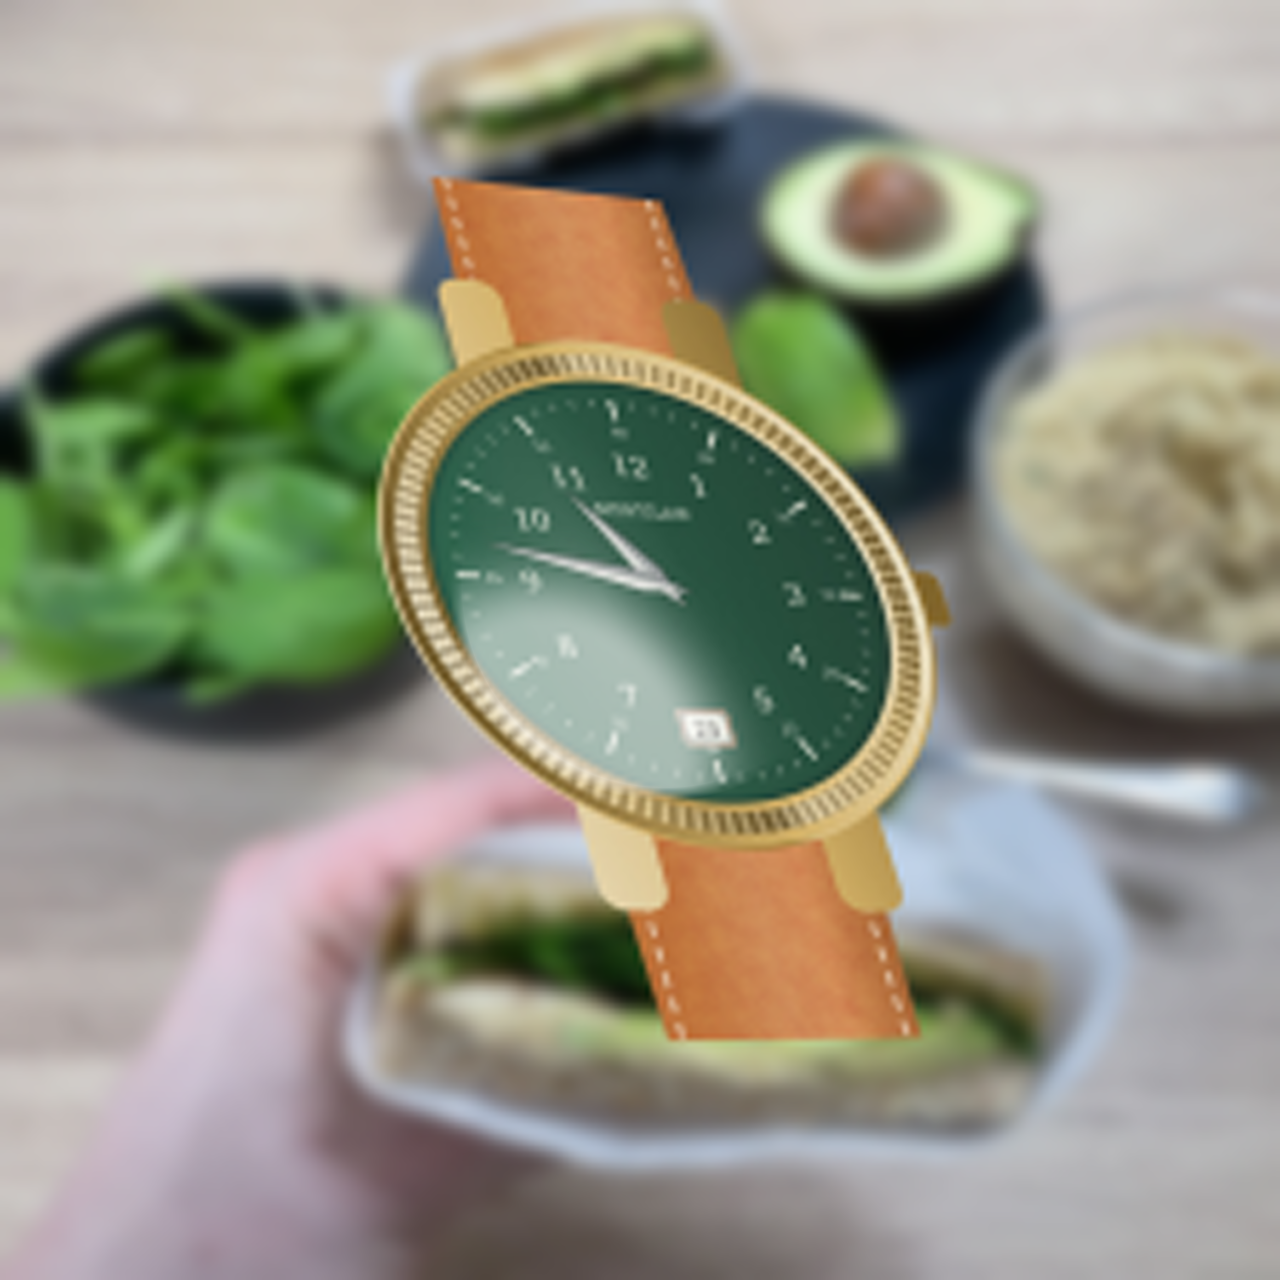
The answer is **10:47**
